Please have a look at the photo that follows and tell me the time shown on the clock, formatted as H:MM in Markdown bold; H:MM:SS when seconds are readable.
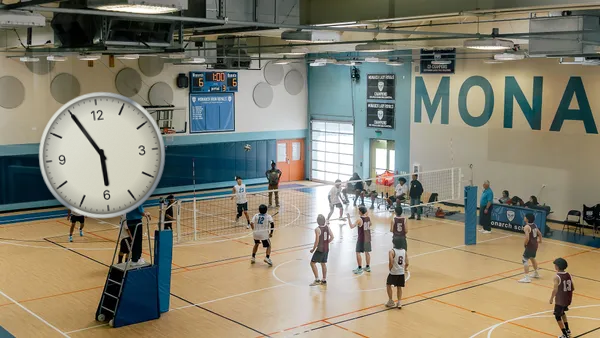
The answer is **5:55**
